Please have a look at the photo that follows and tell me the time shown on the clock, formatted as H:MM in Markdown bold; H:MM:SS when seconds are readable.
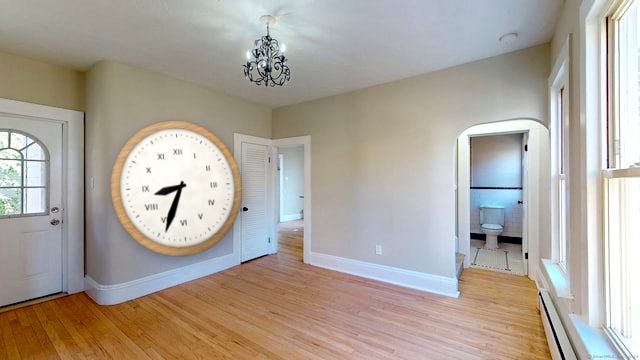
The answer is **8:34**
